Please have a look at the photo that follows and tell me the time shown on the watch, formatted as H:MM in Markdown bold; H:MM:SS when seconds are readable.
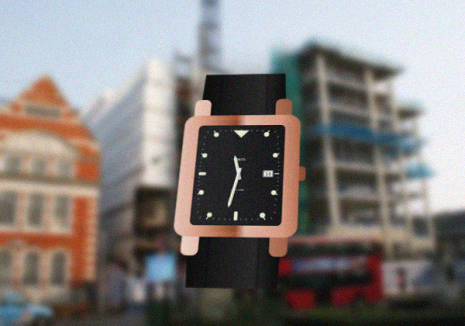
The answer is **11:32**
